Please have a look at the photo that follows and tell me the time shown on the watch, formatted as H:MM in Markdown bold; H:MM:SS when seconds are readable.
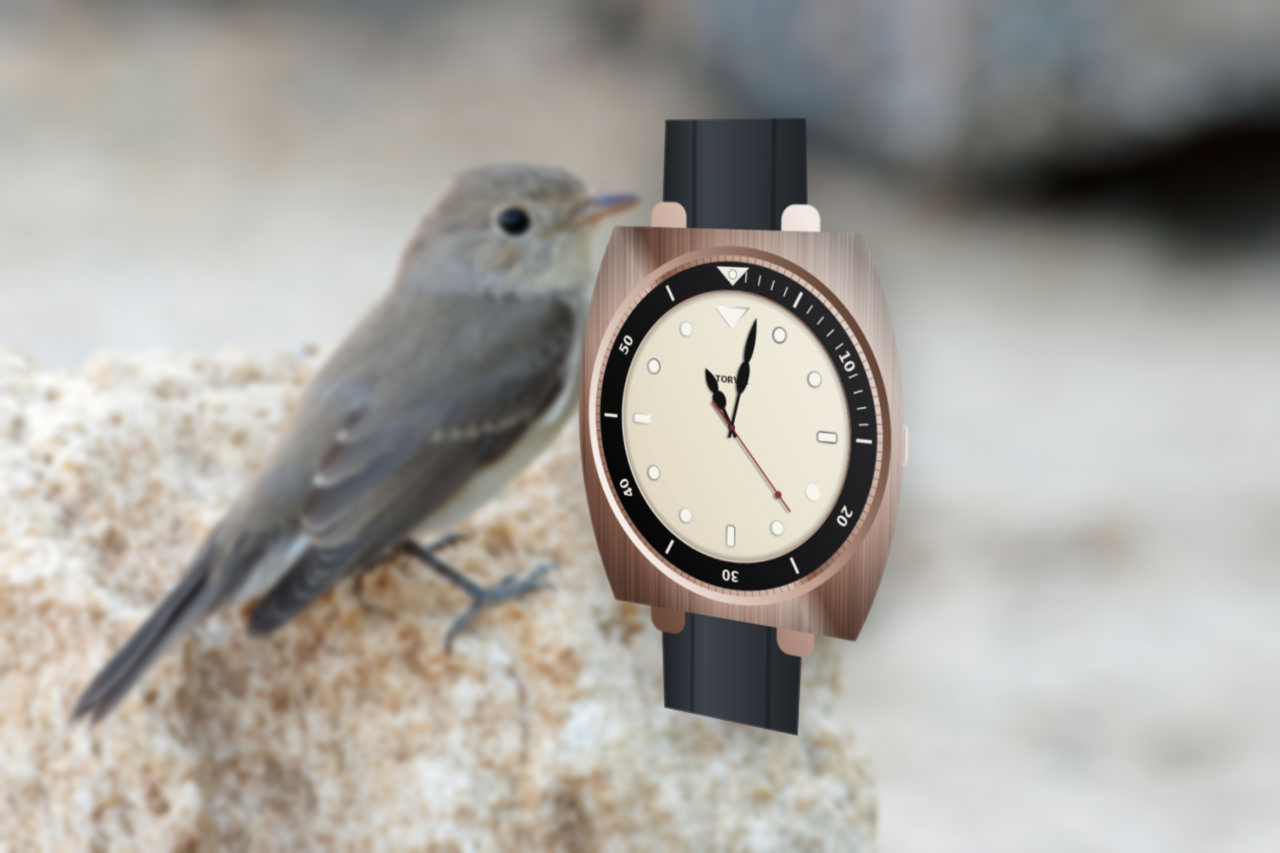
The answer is **11:02:23**
